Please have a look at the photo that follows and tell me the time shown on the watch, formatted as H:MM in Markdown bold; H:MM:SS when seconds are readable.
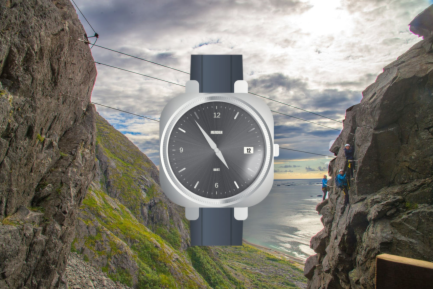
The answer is **4:54**
